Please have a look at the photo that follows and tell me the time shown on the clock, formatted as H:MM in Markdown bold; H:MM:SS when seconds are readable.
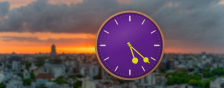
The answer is **5:22**
